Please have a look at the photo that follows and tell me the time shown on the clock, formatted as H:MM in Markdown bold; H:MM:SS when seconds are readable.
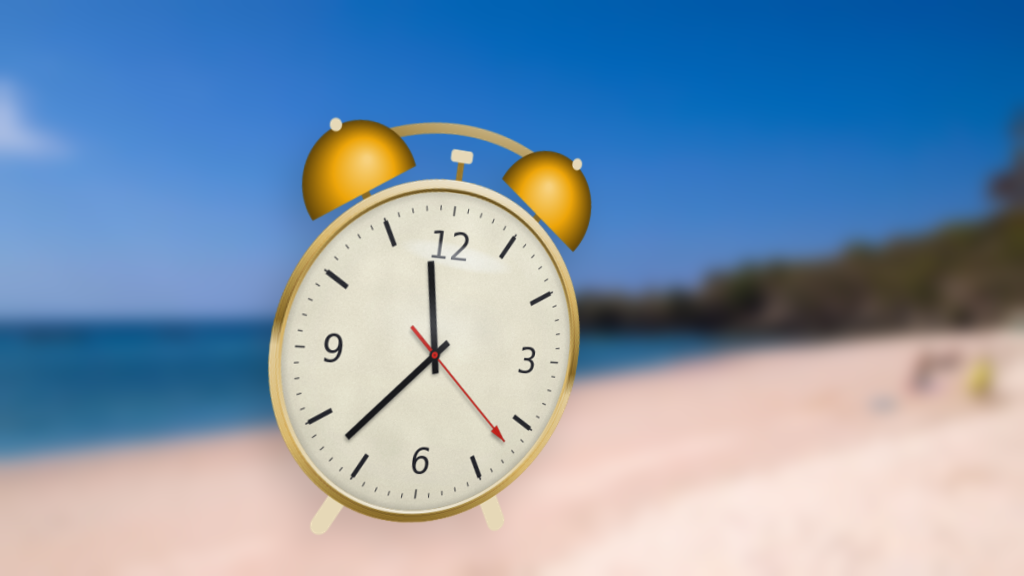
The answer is **11:37:22**
